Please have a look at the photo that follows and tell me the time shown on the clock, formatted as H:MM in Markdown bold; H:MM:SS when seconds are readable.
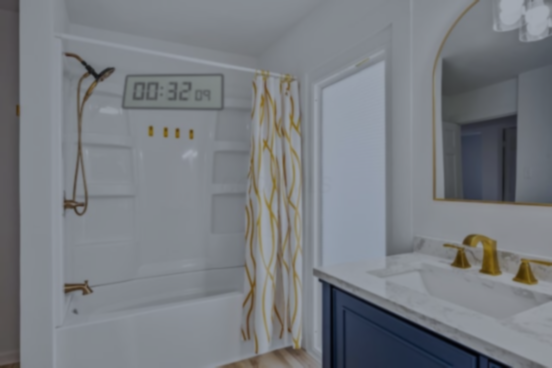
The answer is **0:32**
